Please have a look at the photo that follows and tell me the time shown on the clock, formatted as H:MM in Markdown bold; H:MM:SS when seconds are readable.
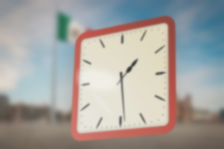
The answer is **1:29**
